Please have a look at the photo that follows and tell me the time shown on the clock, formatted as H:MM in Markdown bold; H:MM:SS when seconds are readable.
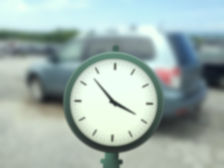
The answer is **3:53**
